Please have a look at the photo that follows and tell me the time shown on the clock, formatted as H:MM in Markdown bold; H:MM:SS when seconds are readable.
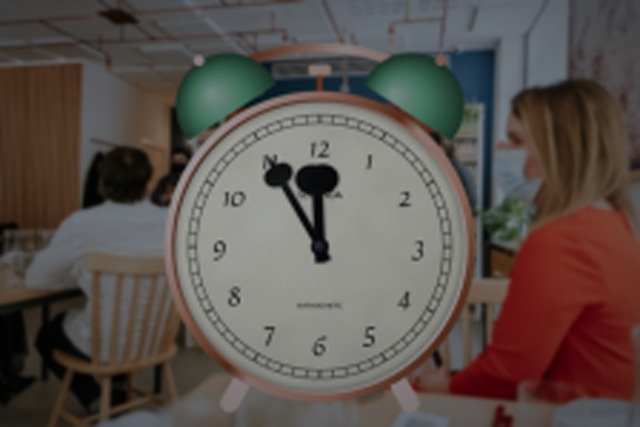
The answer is **11:55**
